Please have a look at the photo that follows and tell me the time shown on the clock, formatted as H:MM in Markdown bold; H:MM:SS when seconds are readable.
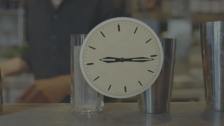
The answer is **9:16**
